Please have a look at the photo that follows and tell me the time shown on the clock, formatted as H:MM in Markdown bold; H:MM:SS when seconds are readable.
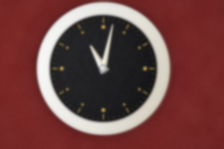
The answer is **11:02**
